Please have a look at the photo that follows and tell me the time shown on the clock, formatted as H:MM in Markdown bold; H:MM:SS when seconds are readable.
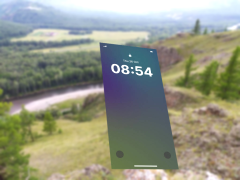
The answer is **8:54**
